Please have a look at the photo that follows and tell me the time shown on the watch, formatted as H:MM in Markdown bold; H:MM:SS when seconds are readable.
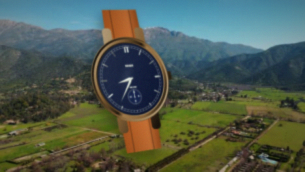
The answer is **8:36**
